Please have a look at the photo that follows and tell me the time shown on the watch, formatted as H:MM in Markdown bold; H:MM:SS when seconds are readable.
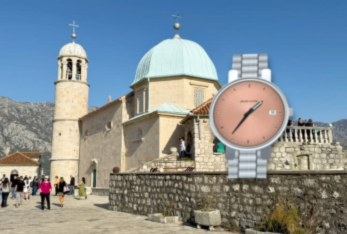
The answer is **1:36**
